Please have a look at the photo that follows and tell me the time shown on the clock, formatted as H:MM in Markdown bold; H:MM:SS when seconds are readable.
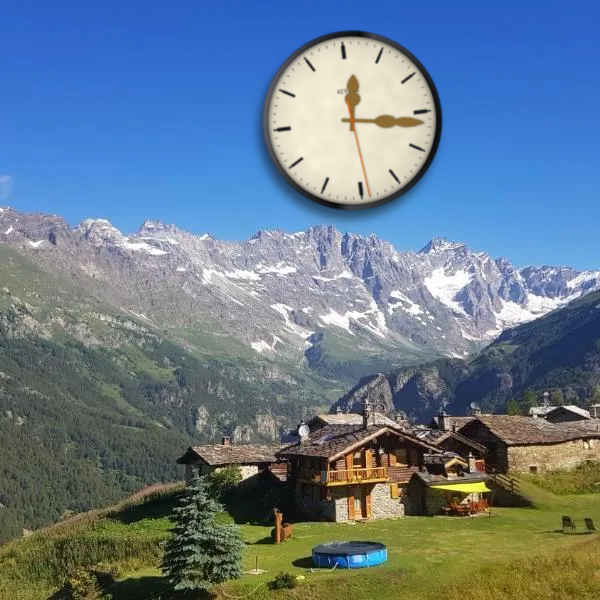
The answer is **12:16:29**
